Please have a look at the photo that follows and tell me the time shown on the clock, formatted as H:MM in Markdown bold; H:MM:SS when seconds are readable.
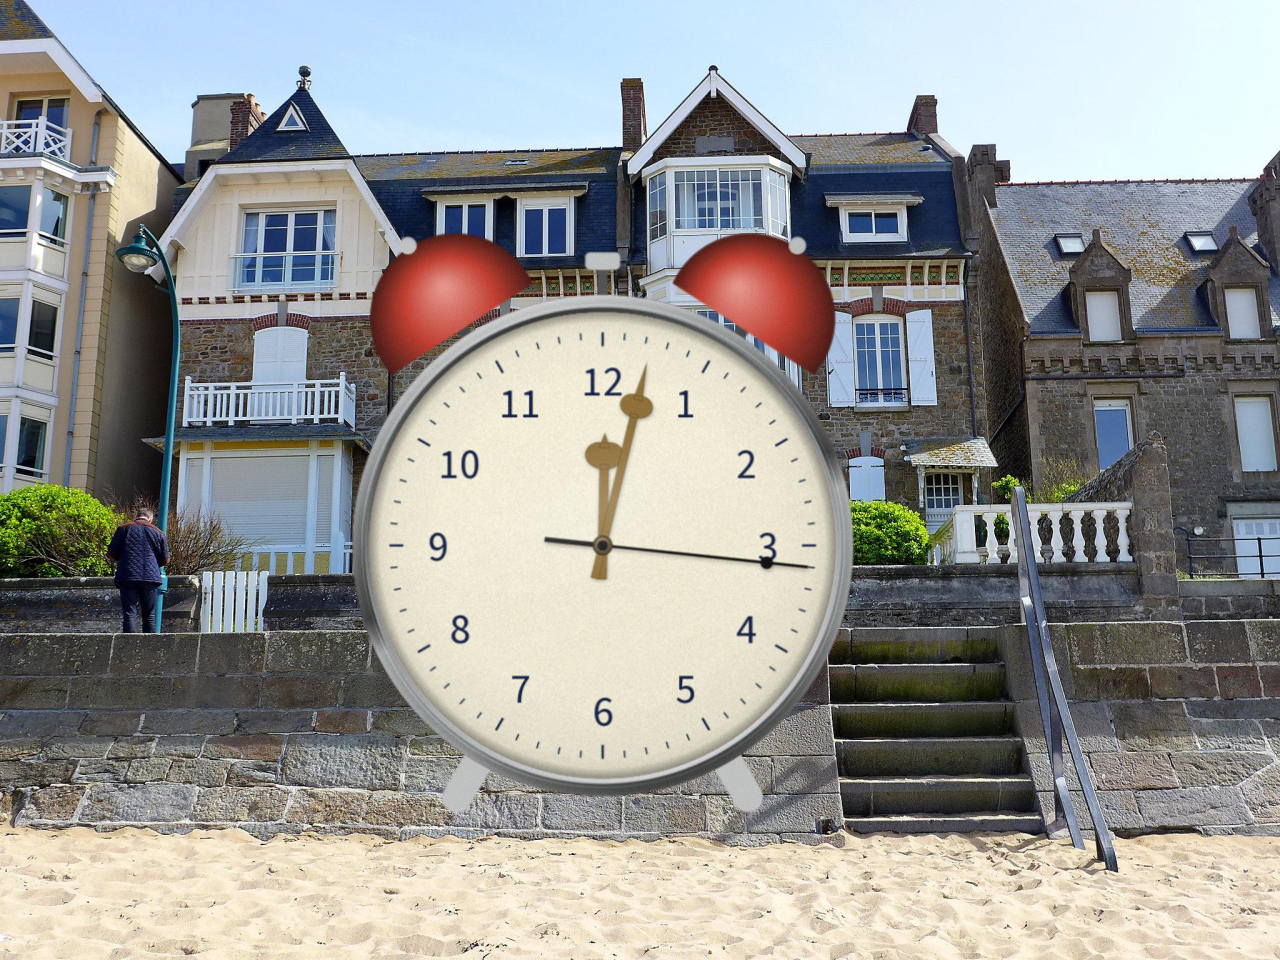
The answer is **12:02:16**
